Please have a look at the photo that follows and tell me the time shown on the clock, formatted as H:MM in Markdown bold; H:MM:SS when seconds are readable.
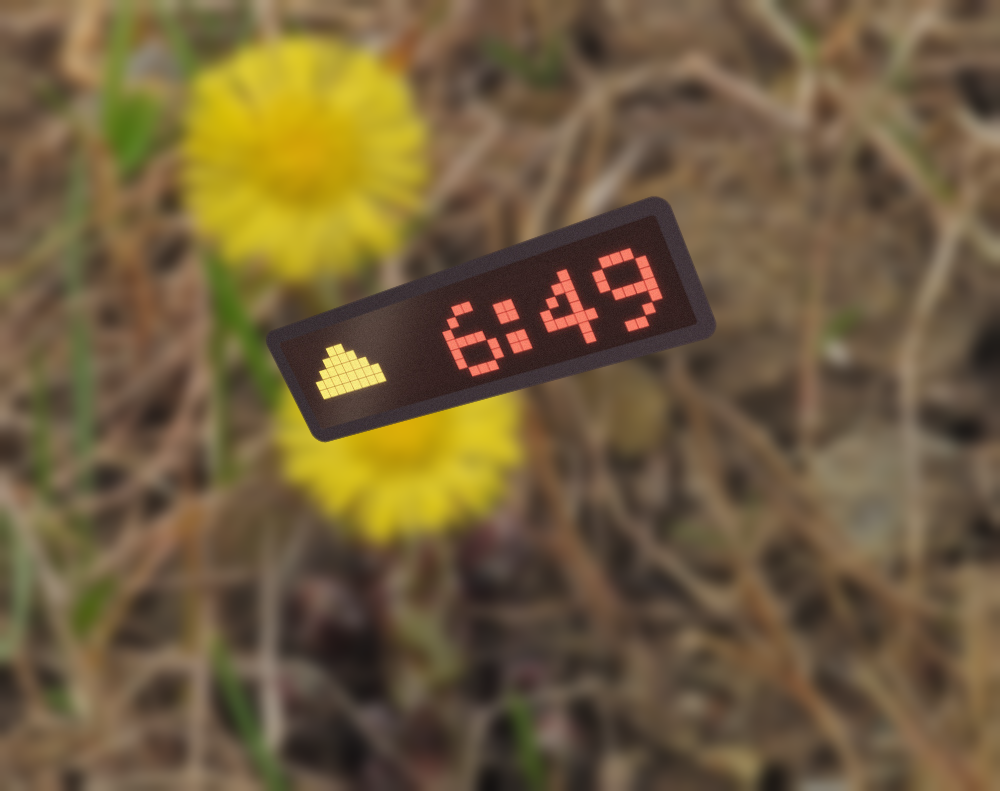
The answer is **6:49**
